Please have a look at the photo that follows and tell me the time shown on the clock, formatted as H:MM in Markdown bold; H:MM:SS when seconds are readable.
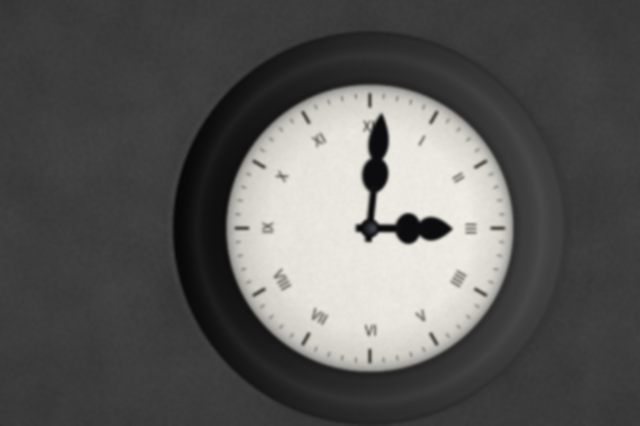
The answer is **3:01**
